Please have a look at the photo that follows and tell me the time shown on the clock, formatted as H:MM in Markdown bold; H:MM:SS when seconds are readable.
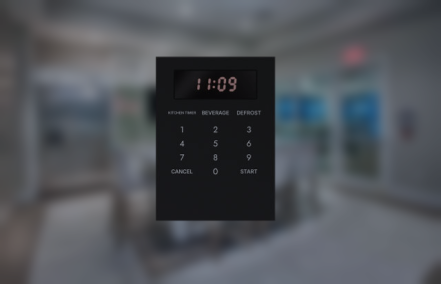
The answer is **11:09**
